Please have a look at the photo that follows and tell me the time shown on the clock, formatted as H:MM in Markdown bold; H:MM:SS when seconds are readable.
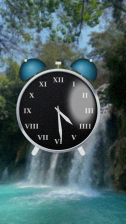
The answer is **4:29**
